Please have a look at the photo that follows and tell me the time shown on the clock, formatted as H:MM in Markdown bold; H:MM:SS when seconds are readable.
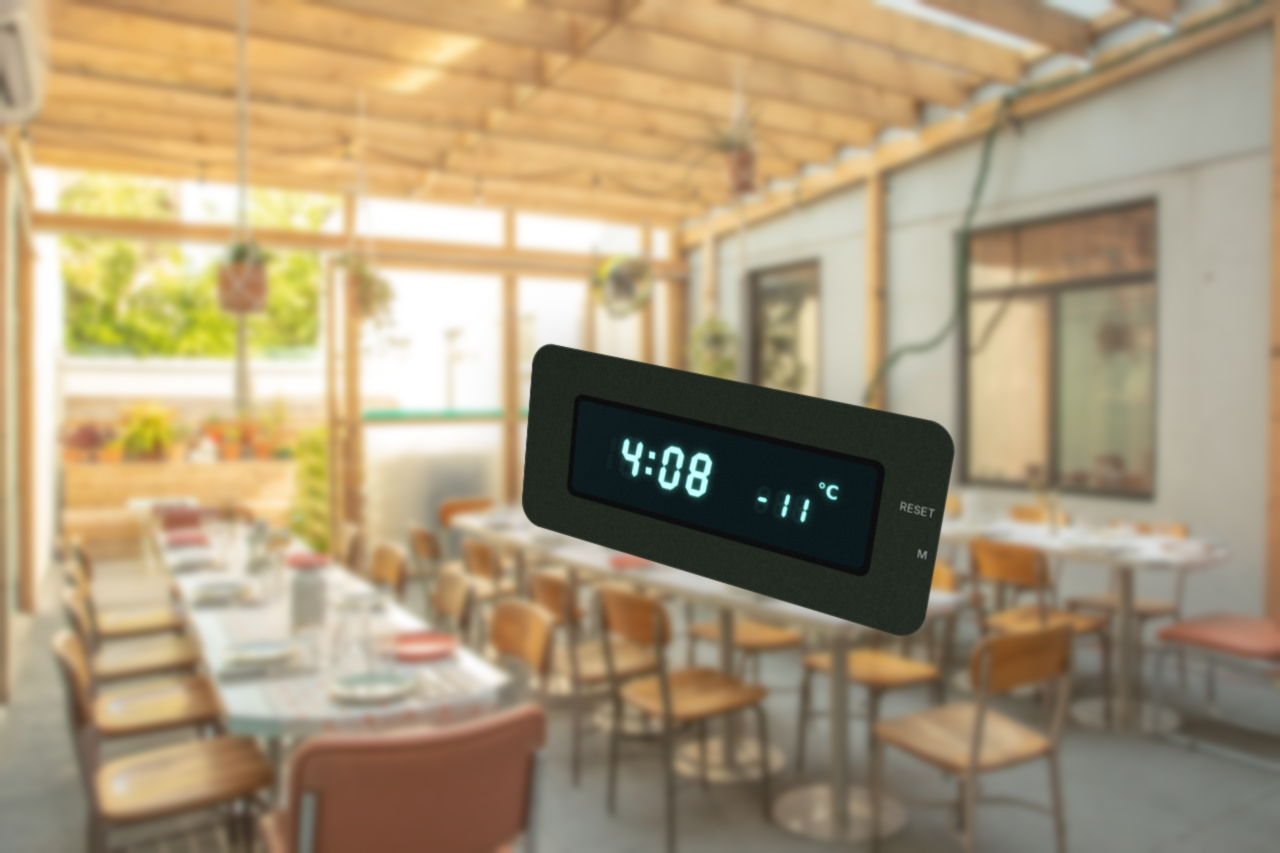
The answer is **4:08**
